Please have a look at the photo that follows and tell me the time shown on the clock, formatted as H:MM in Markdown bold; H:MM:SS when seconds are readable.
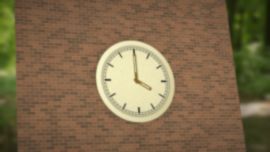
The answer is **4:00**
